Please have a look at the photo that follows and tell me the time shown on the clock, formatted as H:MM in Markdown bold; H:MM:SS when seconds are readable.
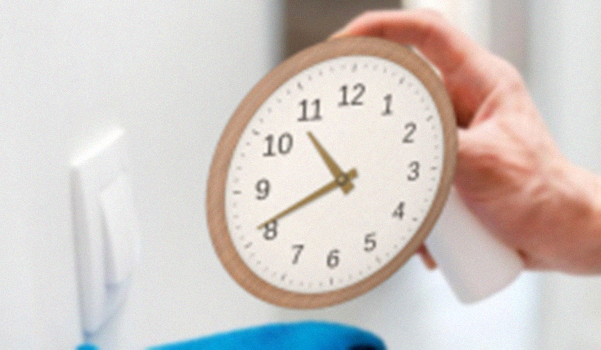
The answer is **10:41**
